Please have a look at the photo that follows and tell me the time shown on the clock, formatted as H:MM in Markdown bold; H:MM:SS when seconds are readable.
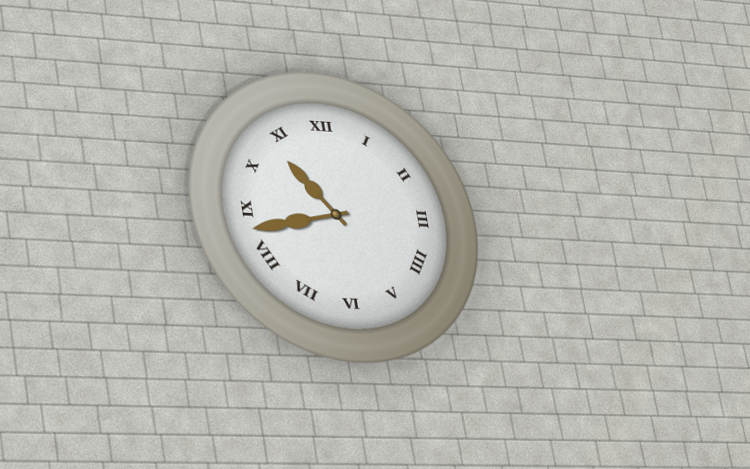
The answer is **10:43**
